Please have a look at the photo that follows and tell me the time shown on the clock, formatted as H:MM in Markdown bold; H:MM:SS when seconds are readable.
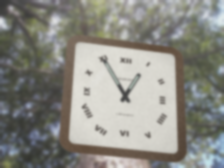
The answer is **12:55**
